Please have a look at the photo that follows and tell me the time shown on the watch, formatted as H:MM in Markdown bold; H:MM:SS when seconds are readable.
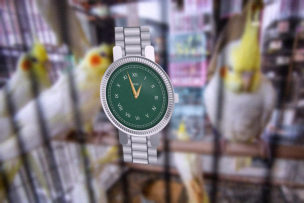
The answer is **12:57**
